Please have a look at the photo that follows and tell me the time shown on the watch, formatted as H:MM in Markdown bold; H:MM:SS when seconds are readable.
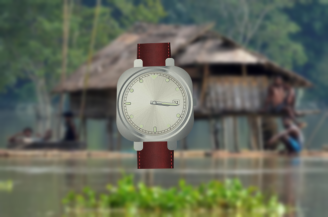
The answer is **3:16**
